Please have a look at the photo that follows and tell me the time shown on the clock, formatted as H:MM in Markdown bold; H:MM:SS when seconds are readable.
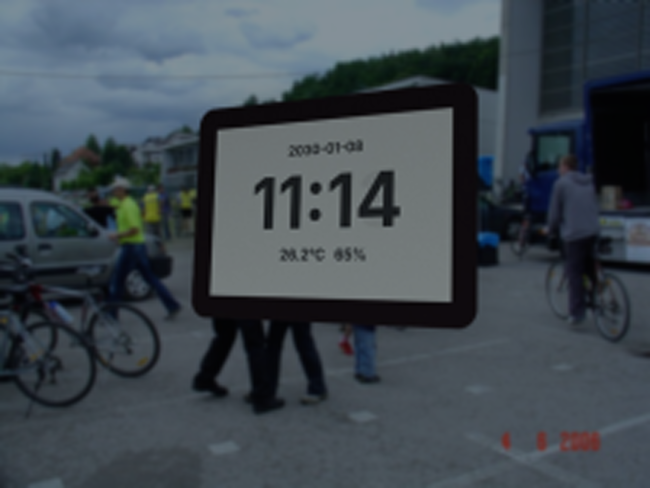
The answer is **11:14**
